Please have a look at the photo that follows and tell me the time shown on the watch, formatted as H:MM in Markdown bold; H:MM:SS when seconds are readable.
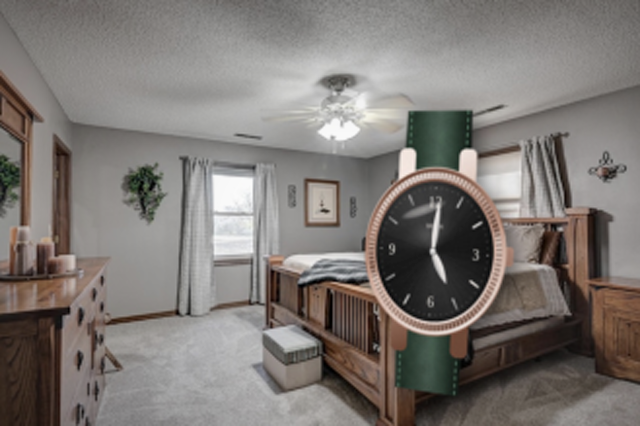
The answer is **5:01**
